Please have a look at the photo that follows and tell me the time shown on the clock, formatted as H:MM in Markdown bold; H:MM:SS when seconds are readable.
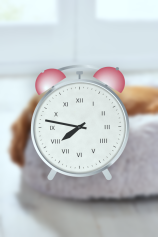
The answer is **7:47**
